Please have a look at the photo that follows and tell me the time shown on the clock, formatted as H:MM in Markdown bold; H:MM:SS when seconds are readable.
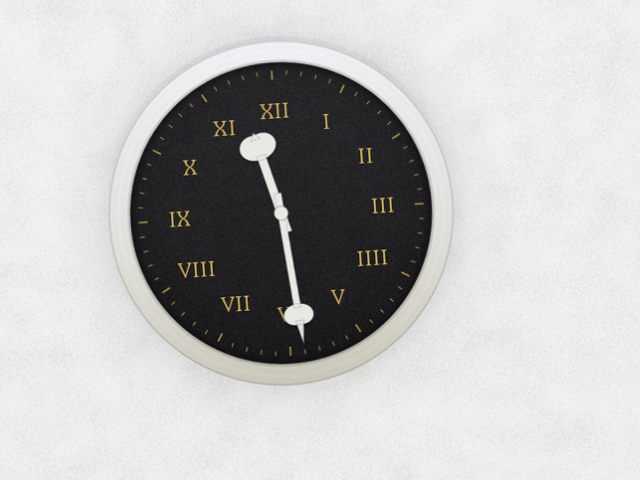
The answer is **11:29**
